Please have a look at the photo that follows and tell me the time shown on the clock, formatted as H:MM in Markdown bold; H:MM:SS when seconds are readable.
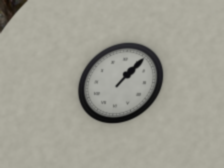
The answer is **1:06**
